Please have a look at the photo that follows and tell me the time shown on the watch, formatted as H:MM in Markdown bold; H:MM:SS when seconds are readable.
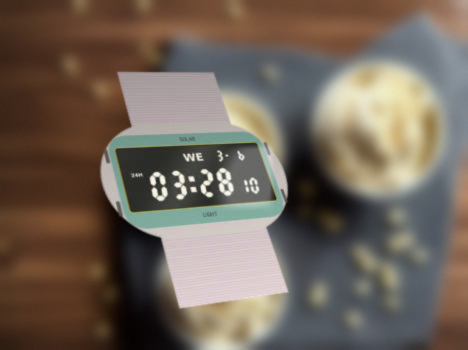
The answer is **3:28:10**
